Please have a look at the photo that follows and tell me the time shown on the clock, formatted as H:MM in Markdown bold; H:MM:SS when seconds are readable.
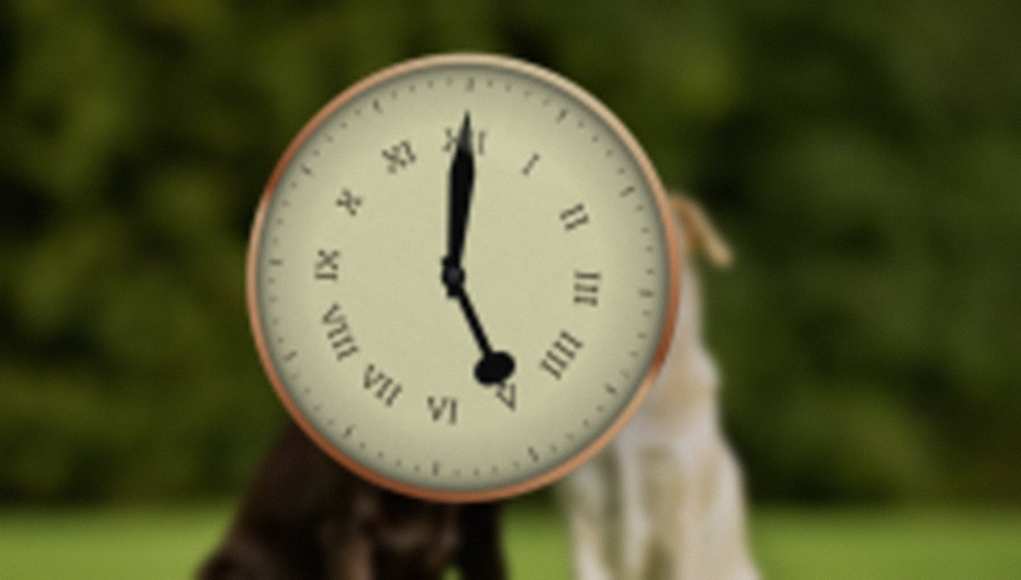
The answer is **5:00**
